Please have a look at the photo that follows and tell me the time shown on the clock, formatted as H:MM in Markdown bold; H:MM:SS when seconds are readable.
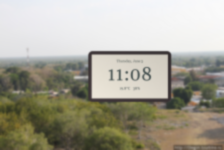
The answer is **11:08**
